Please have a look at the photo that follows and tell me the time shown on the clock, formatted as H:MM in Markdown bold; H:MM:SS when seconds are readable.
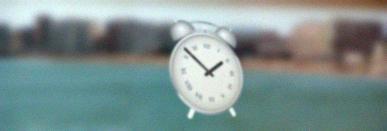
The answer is **1:52**
